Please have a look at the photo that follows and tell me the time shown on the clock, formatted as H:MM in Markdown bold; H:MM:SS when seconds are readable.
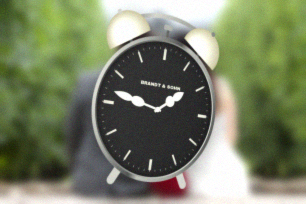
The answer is **1:47**
